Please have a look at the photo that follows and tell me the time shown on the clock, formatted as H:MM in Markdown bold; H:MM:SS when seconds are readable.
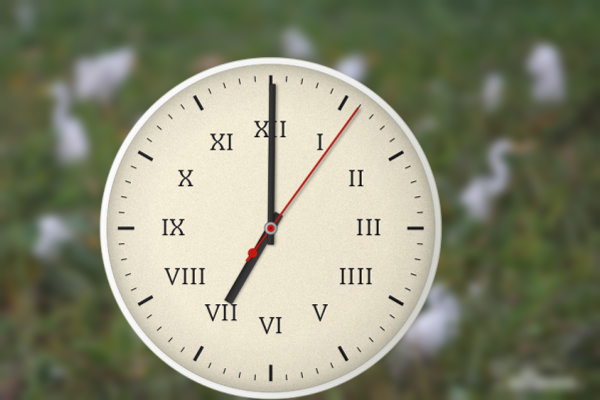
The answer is **7:00:06**
